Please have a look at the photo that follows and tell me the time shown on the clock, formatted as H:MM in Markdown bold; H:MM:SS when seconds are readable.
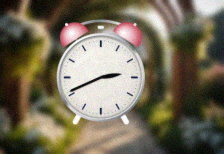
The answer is **2:41**
